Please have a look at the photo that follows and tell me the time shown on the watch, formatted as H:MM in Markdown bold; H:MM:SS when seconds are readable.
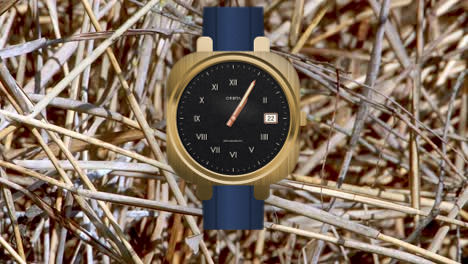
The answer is **1:05**
